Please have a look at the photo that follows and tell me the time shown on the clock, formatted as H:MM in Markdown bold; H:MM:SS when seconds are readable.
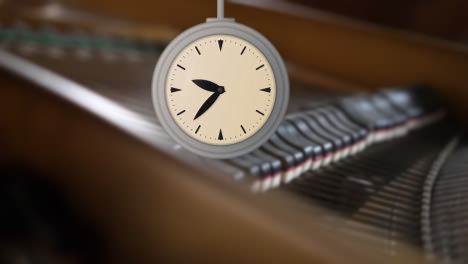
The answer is **9:37**
